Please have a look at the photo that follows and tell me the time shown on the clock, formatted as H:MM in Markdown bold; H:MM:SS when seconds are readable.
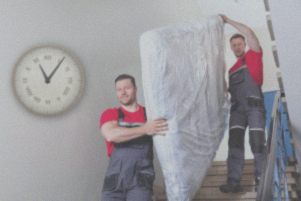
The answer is **11:06**
